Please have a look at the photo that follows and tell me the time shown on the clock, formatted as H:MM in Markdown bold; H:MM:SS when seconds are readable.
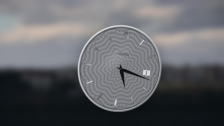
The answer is **5:17**
